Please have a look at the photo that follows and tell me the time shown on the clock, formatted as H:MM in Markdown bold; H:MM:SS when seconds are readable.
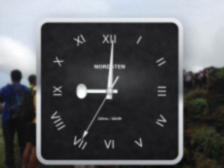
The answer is **9:00:35**
